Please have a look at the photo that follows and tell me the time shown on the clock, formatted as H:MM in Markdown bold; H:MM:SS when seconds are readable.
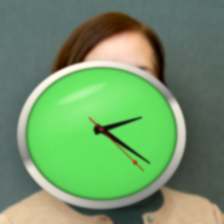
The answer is **2:21:23**
